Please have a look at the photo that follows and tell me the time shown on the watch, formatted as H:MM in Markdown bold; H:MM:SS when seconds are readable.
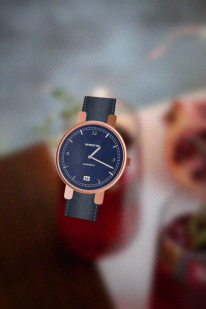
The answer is **1:18**
